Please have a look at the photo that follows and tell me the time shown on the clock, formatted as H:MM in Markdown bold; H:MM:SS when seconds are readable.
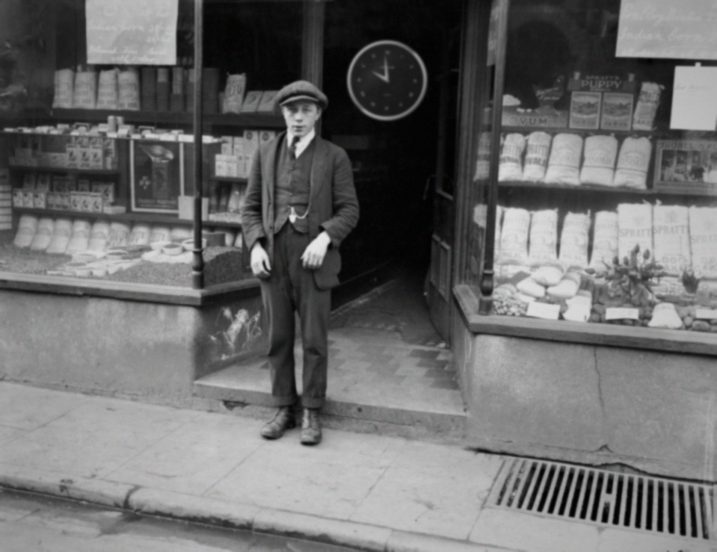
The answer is **9:59**
